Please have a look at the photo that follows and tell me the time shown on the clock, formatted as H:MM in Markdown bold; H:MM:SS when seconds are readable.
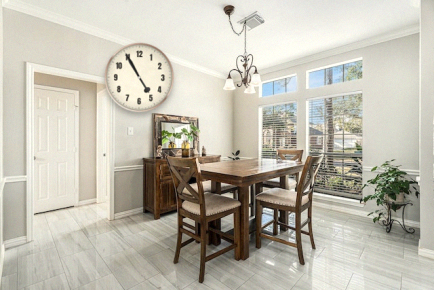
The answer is **4:55**
